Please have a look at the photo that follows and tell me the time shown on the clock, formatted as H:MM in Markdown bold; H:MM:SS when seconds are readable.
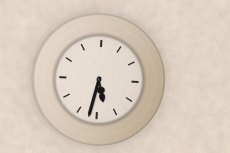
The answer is **5:32**
